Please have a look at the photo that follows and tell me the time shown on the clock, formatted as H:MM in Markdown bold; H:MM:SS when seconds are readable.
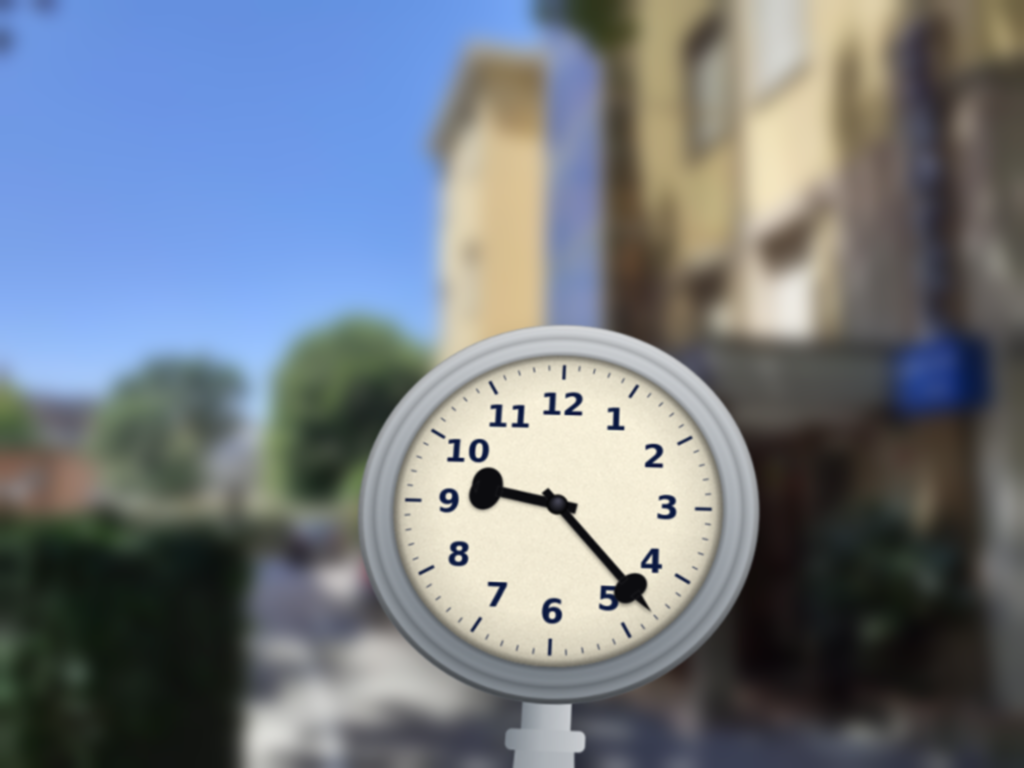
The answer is **9:23**
